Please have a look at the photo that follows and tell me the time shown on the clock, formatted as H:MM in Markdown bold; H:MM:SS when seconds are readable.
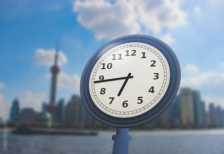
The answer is **6:44**
